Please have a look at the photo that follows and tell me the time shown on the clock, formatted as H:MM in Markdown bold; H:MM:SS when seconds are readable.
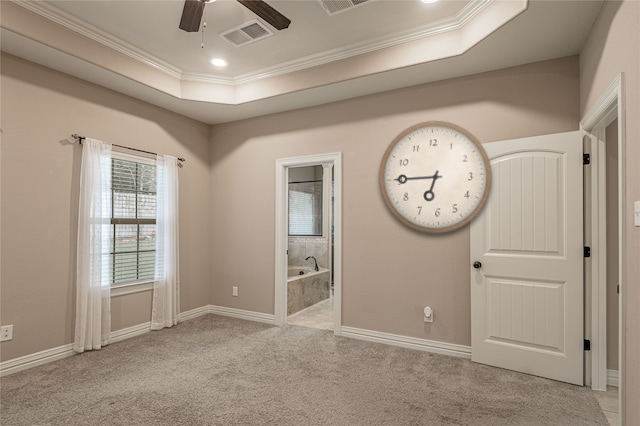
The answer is **6:45**
